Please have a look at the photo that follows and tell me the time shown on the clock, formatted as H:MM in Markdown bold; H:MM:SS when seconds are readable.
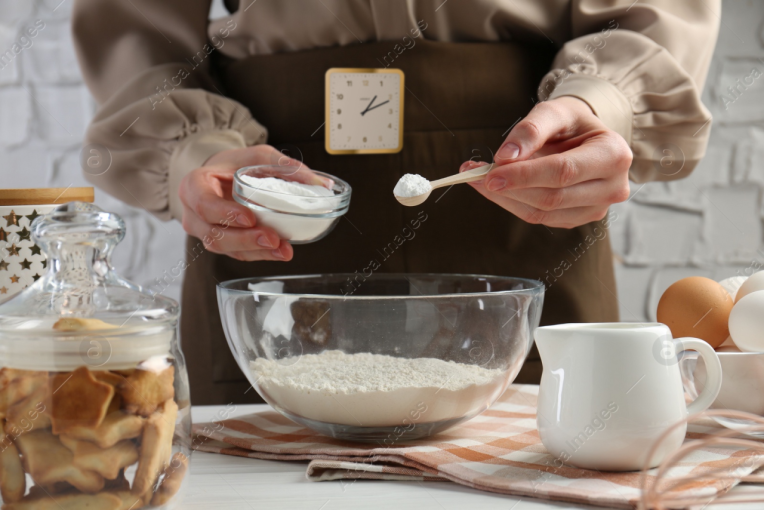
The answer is **1:11**
